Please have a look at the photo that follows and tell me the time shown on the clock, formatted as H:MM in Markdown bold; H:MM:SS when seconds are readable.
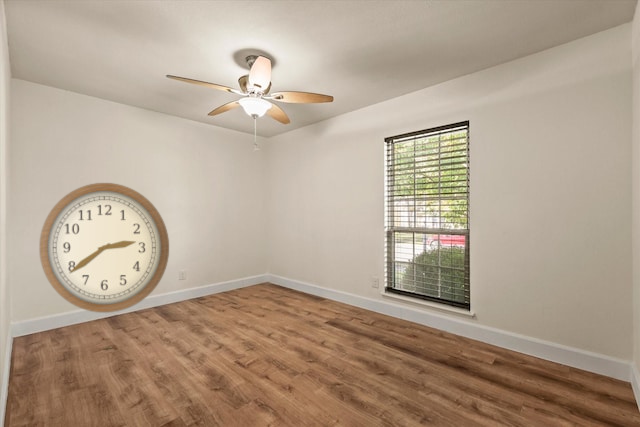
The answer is **2:39**
